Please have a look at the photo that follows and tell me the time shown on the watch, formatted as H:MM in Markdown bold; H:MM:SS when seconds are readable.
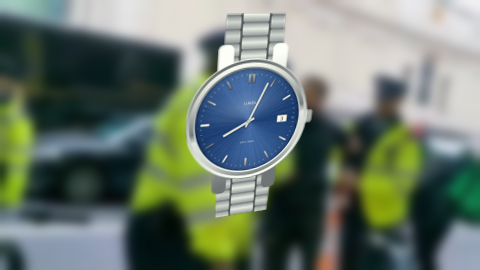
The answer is **8:04**
